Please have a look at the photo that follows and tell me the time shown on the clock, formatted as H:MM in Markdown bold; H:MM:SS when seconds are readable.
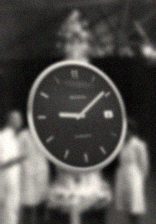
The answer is **9:09**
